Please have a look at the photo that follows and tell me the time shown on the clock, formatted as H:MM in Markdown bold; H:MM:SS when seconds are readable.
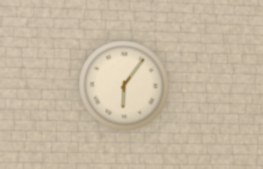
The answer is **6:06**
